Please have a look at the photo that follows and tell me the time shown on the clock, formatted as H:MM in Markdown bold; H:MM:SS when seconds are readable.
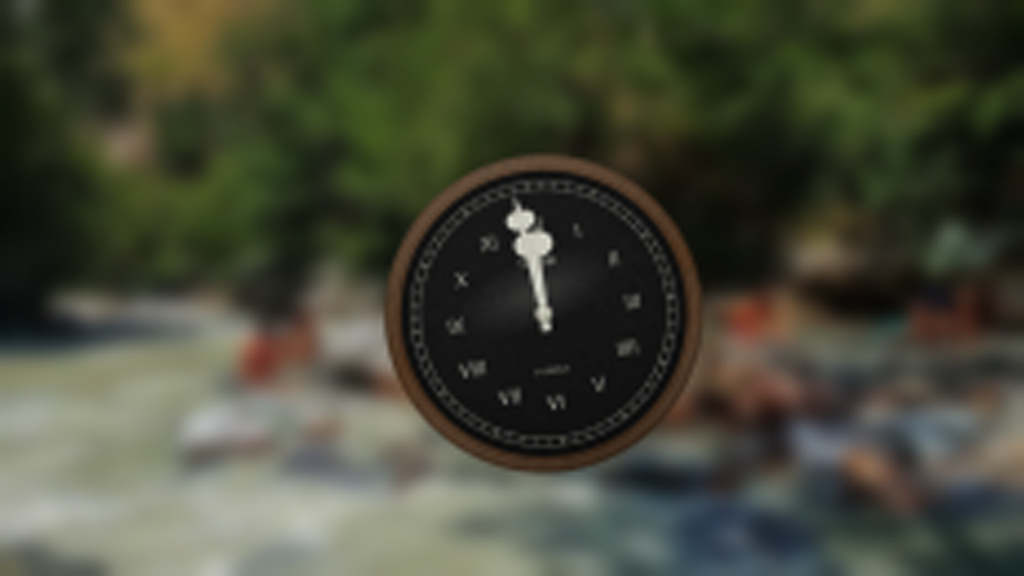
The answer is **11:59**
